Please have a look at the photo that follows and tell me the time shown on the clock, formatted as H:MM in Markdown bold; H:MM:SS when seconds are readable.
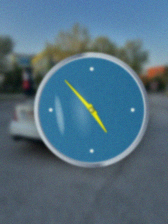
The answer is **4:53**
